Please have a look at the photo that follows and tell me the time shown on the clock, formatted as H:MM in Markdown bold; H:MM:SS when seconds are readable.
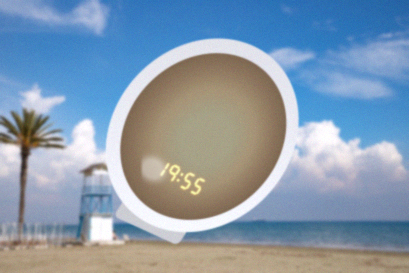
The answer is **19:55**
